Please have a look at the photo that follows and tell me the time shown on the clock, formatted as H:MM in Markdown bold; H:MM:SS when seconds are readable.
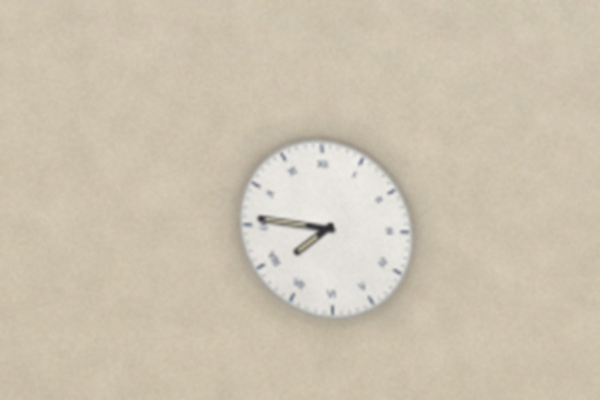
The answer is **7:46**
